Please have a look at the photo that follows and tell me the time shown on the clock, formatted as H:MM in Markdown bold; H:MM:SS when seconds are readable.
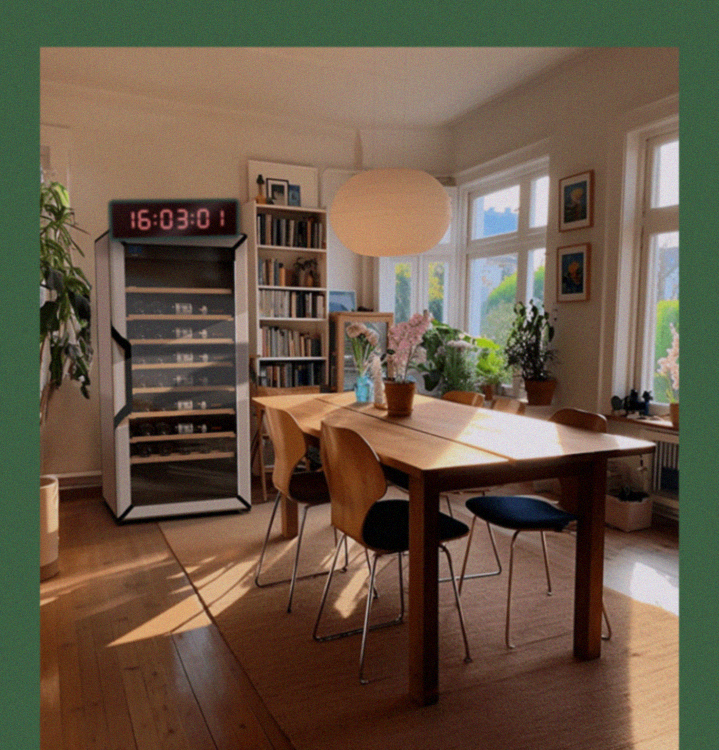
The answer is **16:03:01**
